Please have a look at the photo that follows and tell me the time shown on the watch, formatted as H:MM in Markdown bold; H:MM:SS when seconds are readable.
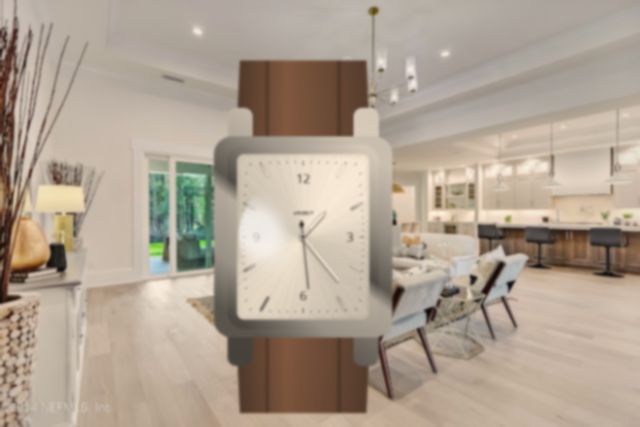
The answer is **1:23:29**
